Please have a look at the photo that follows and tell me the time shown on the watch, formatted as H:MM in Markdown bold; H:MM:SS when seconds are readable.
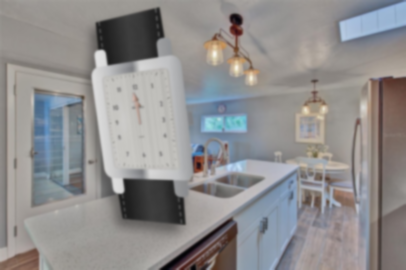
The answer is **11:59**
